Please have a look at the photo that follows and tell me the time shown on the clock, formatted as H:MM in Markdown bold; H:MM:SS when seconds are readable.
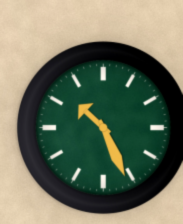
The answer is **10:26**
